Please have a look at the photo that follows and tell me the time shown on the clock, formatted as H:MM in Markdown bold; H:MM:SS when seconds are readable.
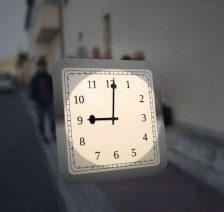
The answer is **9:01**
